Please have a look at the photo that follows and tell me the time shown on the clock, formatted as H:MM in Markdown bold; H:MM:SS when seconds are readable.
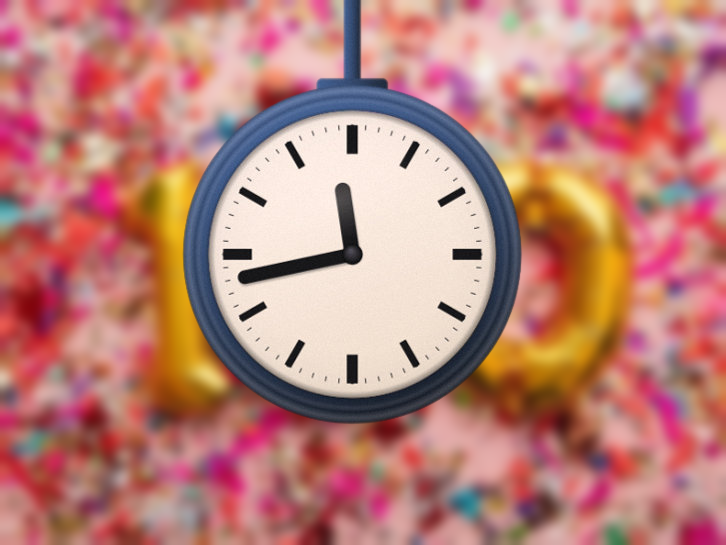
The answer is **11:43**
